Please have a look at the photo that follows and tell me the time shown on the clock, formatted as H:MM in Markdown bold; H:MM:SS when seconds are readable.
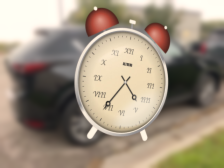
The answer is **4:36**
